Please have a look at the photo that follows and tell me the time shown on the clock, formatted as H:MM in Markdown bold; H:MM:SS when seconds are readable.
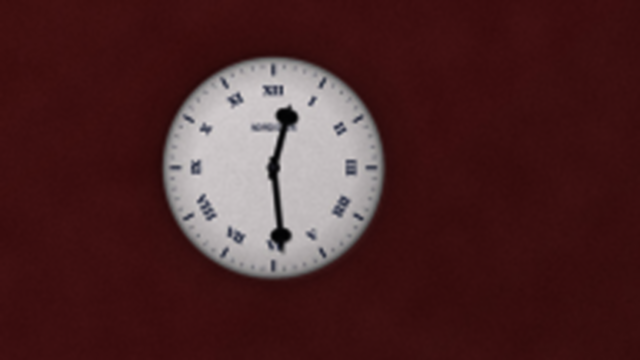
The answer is **12:29**
